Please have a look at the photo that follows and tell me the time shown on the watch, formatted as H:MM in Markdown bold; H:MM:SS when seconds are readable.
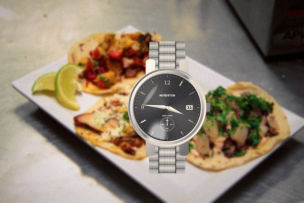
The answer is **3:46**
